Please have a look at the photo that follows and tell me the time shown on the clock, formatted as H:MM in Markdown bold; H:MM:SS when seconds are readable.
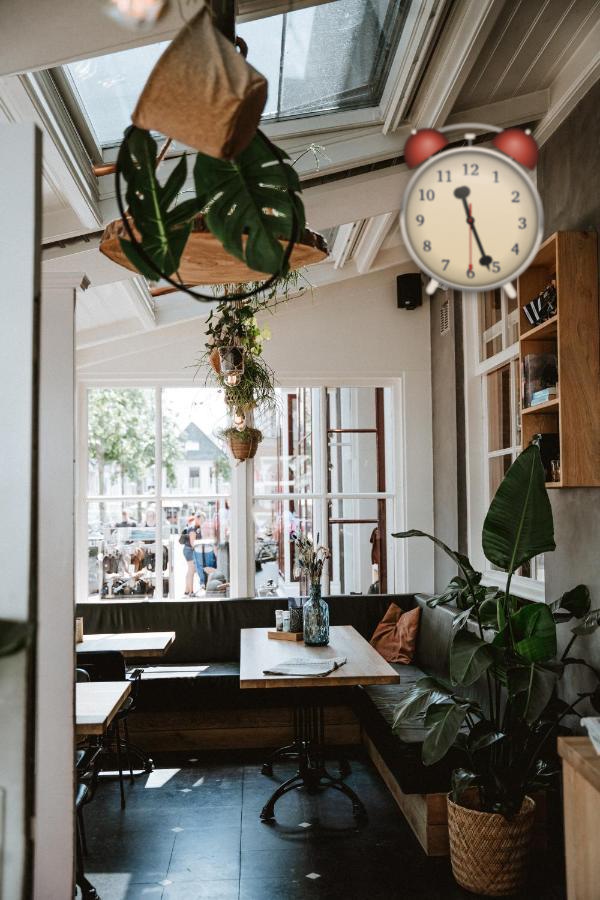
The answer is **11:26:30**
